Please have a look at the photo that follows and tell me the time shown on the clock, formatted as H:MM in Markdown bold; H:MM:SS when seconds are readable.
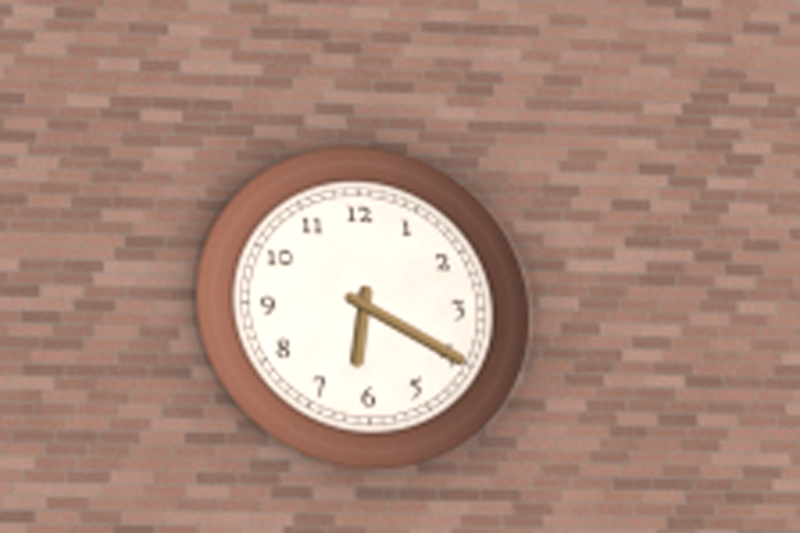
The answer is **6:20**
